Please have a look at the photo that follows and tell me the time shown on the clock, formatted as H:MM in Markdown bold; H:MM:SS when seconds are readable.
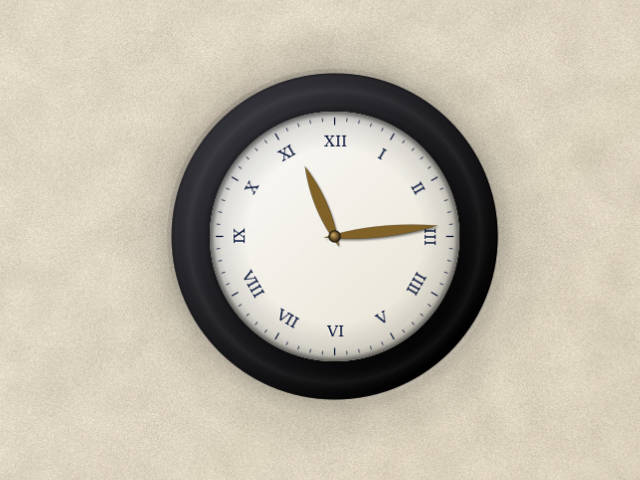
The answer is **11:14**
